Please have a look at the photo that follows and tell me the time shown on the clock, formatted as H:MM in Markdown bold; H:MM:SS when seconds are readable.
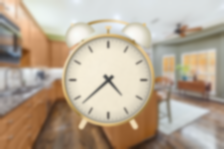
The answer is **4:38**
